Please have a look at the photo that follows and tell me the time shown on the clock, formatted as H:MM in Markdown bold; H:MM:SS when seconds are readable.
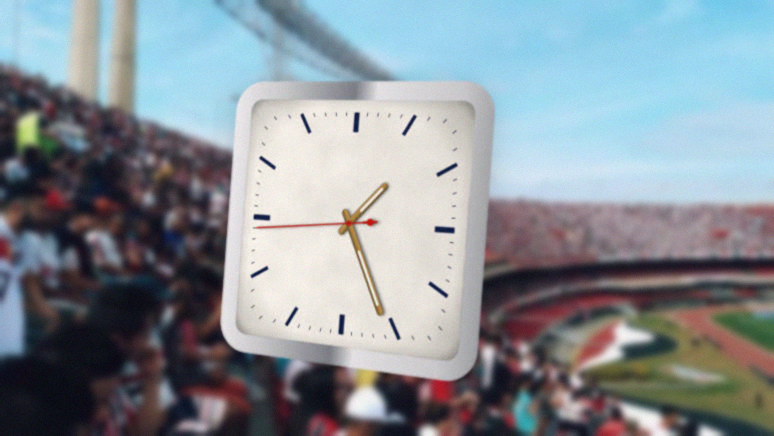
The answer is **1:25:44**
